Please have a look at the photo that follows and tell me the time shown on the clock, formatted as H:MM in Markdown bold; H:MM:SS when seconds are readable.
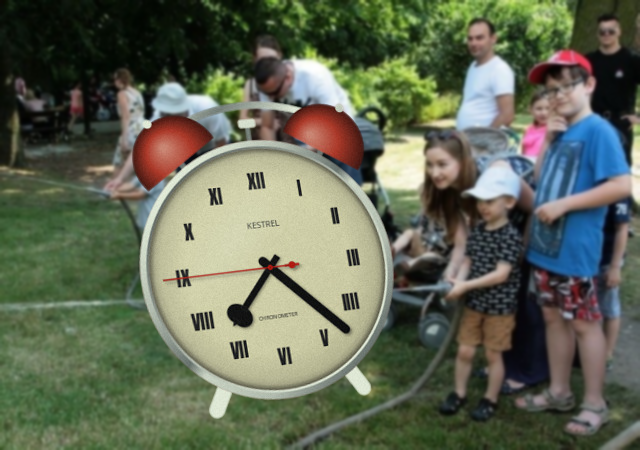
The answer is **7:22:45**
